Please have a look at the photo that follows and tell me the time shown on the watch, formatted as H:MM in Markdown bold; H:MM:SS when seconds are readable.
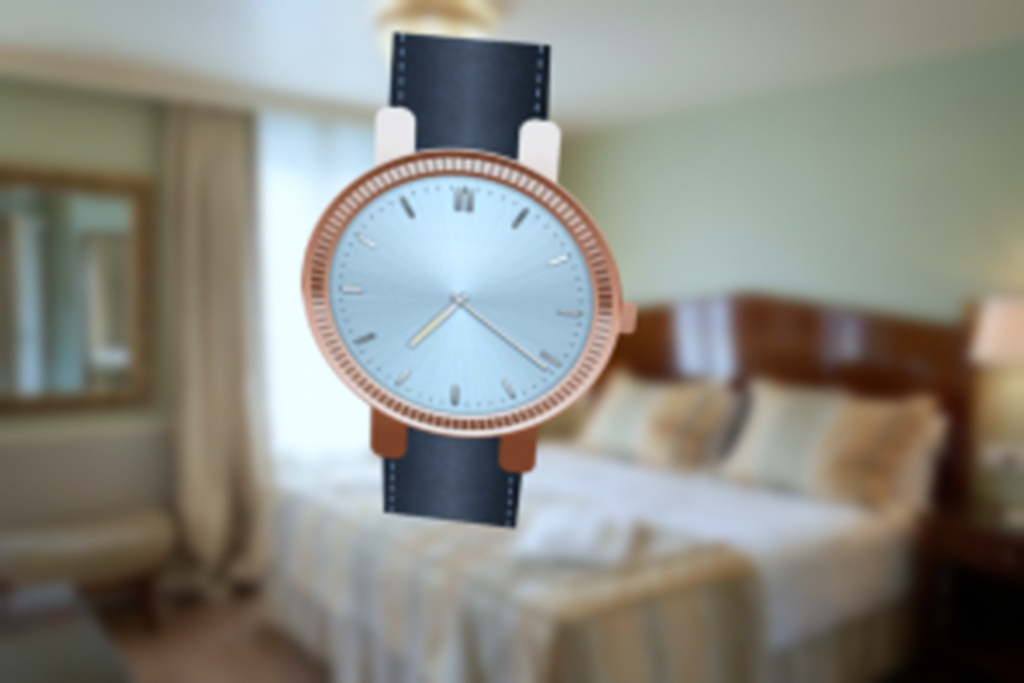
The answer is **7:21**
